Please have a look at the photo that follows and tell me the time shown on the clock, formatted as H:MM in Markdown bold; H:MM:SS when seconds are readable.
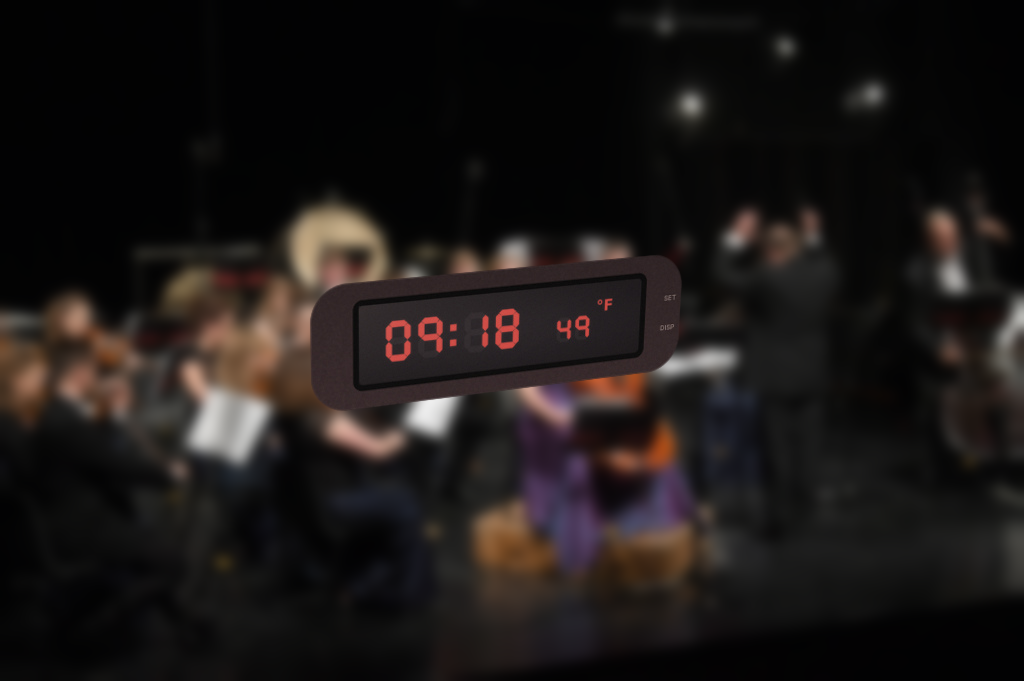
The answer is **9:18**
